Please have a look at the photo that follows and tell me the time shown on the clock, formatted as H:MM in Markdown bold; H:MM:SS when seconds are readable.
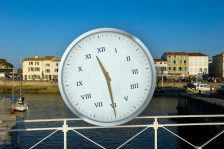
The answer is **11:30**
